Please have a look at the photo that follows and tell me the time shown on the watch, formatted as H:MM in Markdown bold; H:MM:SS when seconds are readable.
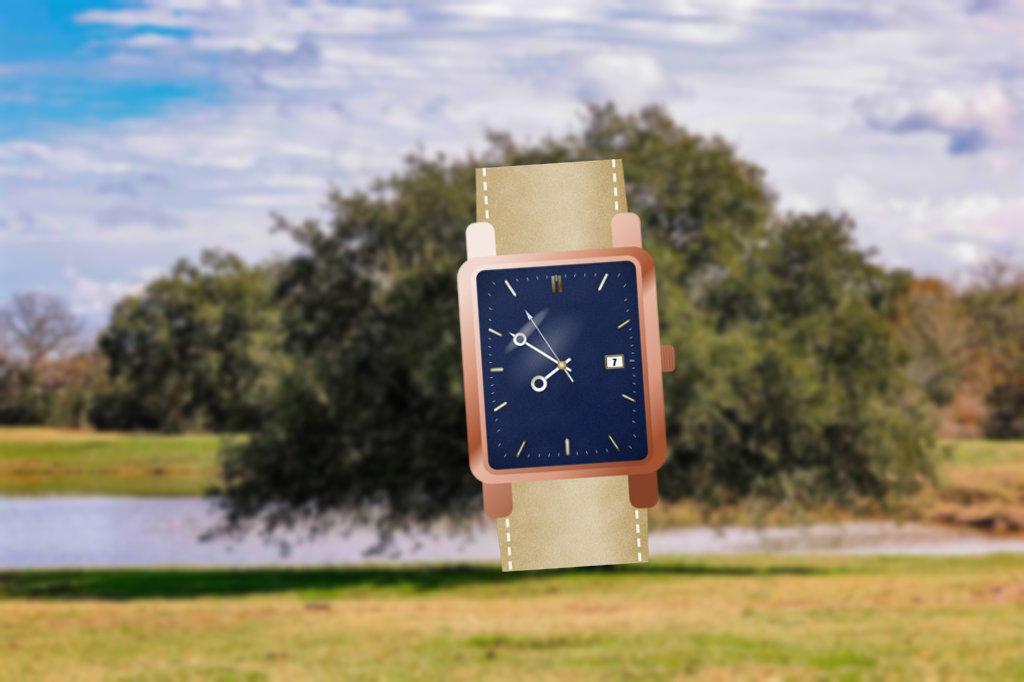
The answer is **7:50:55**
